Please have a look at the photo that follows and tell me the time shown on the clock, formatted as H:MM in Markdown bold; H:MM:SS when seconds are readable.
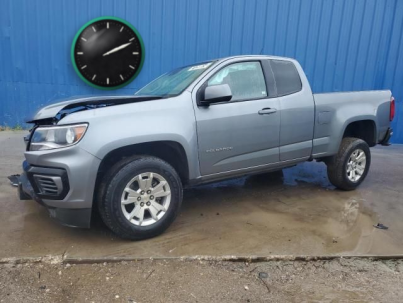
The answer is **2:11**
